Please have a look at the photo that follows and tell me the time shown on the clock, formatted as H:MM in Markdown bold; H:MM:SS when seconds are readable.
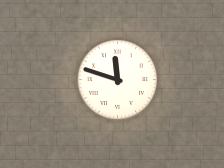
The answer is **11:48**
